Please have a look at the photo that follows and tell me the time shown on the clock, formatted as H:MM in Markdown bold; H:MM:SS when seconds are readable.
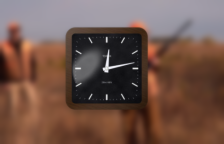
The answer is **12:13**
